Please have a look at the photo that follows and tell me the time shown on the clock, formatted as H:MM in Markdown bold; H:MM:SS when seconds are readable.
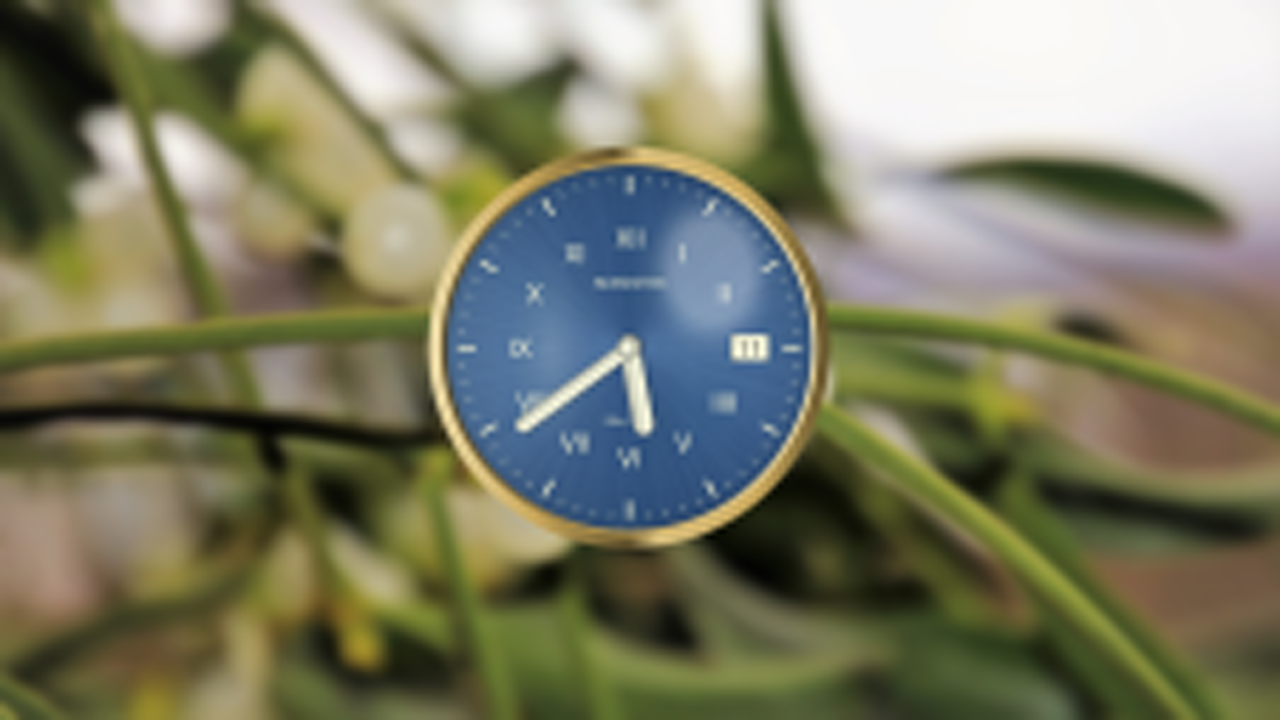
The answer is **5:39**
